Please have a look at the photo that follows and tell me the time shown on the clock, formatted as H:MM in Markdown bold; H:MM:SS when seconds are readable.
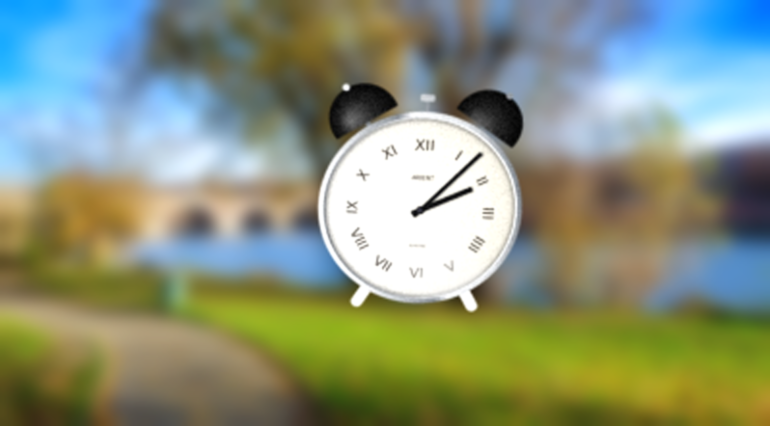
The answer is **2:07**
